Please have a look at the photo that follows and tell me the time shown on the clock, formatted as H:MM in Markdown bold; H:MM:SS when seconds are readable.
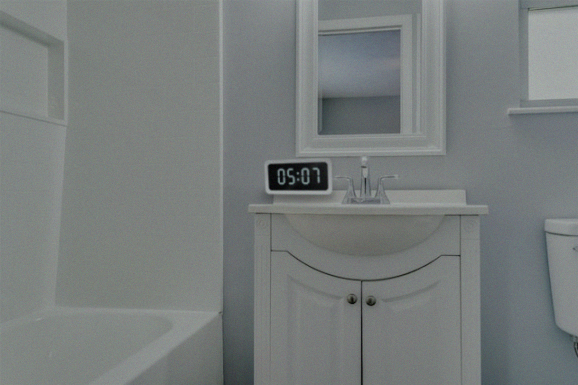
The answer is **5:07**
